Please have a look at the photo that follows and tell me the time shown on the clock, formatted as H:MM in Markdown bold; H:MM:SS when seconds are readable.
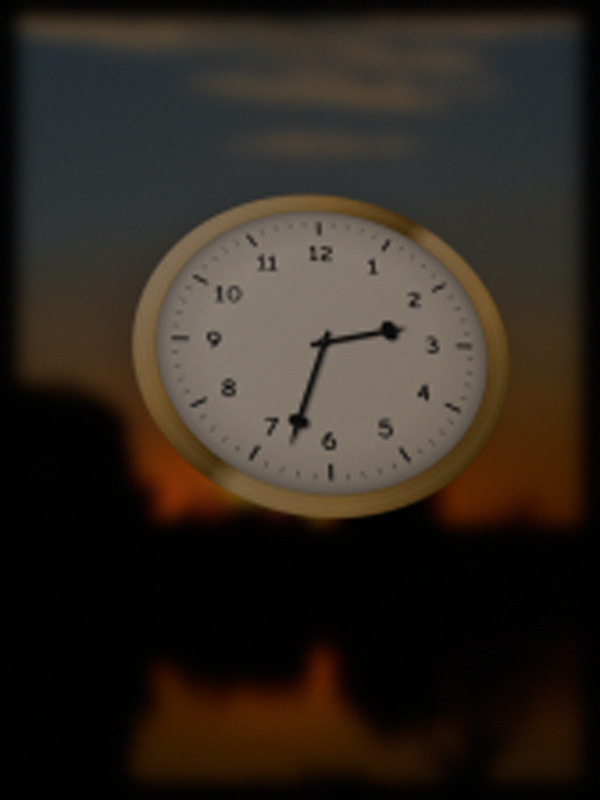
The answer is **2:33**
